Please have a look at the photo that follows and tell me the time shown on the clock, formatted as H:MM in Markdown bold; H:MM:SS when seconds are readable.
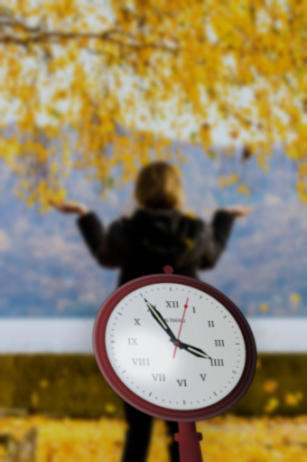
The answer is **3:55:03**
